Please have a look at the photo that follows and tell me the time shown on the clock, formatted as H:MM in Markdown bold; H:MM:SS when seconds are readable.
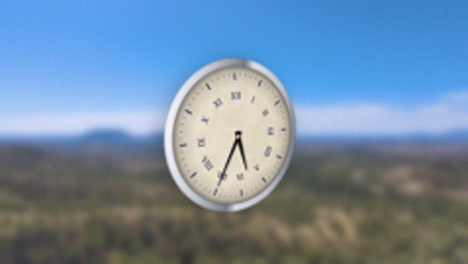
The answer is **5:35**
